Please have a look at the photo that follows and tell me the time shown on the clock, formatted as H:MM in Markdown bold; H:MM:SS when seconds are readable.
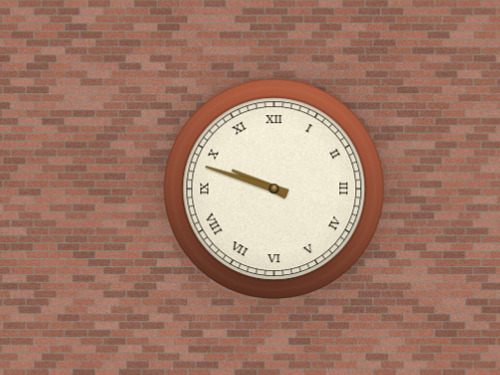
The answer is **9:48**
